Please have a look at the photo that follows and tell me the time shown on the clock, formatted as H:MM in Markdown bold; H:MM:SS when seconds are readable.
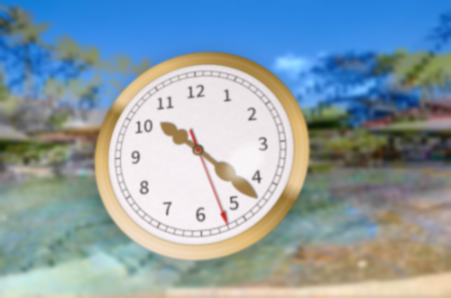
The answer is **10:22:27**
